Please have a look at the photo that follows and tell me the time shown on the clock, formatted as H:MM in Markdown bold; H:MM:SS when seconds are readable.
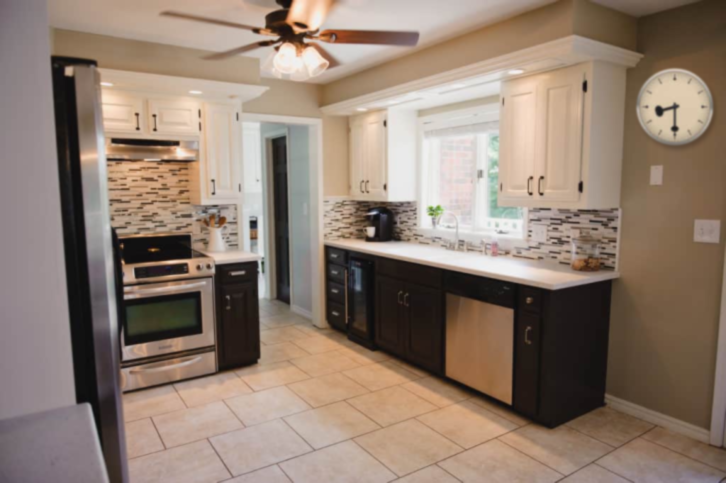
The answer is **8:30**
